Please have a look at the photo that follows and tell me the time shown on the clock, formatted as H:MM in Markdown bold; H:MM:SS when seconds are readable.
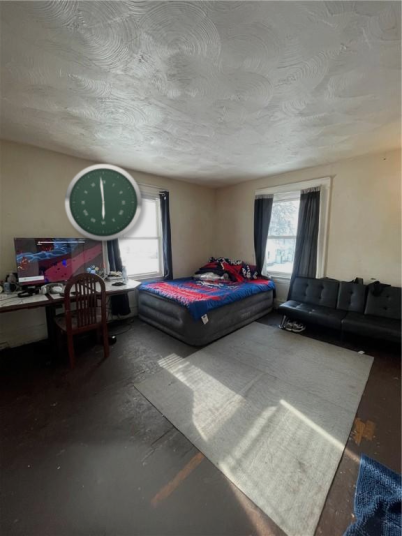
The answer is **5:59**
